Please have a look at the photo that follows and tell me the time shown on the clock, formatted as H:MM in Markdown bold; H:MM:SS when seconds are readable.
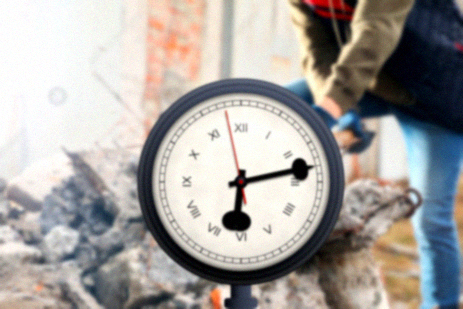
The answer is **6:12:58**
